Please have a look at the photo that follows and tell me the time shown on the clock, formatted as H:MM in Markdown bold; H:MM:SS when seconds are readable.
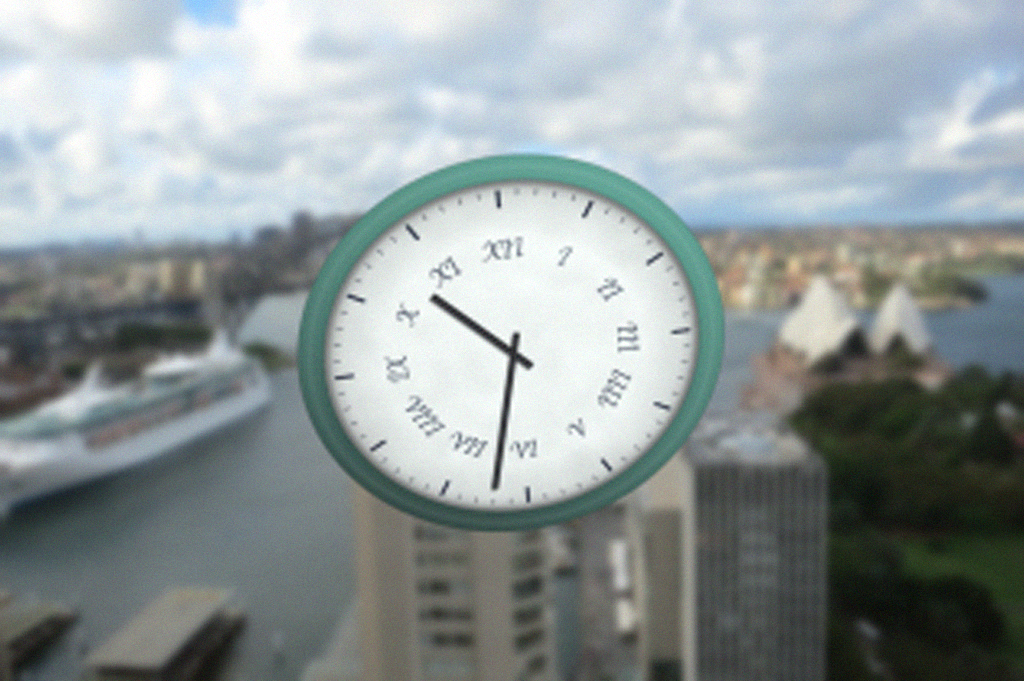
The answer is **10:32**
